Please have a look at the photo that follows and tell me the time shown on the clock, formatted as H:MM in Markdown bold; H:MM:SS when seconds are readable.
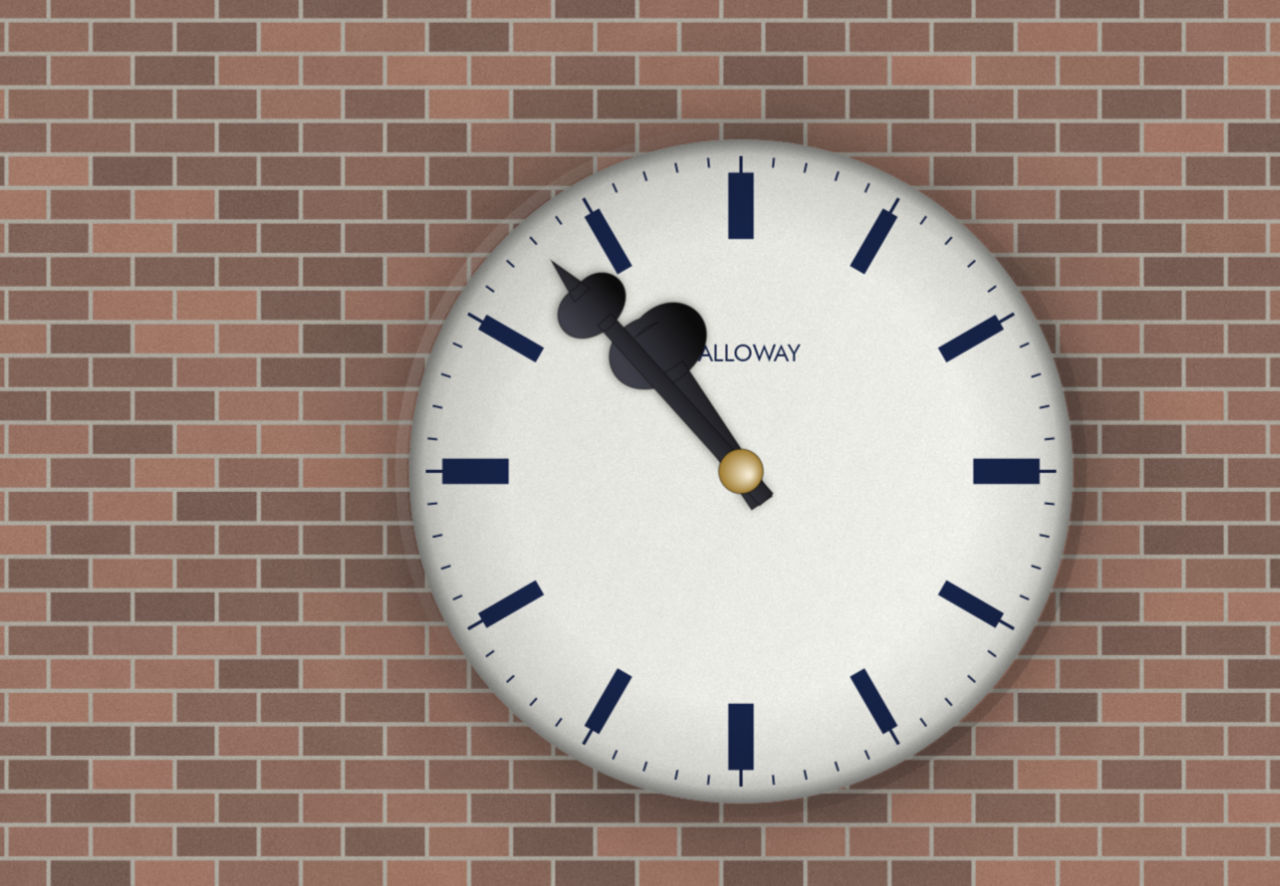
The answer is **10:53**
